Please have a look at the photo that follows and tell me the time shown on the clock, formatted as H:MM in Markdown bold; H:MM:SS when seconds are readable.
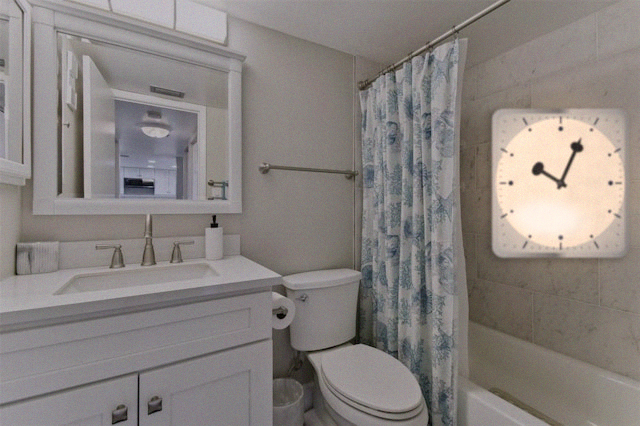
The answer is **10:04**
